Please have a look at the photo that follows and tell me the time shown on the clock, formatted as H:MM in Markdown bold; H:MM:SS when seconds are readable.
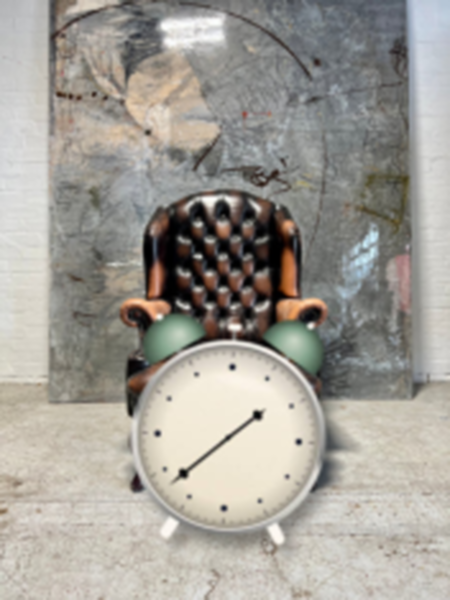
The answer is **1:38**
